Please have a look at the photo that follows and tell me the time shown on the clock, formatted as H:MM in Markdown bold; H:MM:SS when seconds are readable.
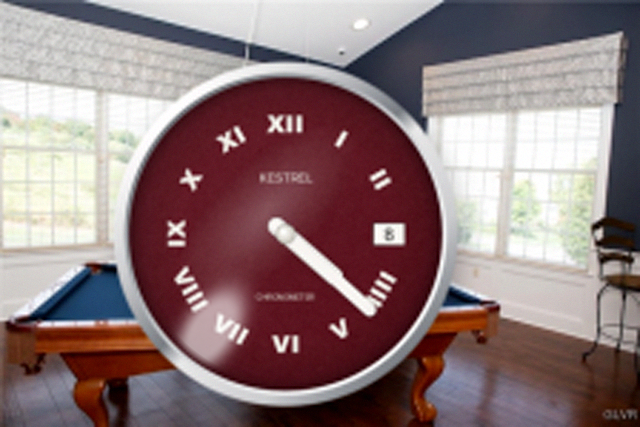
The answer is **4:22**
